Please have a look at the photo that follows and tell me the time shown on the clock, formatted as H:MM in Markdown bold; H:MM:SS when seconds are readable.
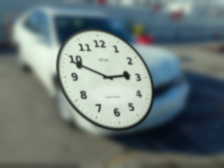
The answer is **2:49**
